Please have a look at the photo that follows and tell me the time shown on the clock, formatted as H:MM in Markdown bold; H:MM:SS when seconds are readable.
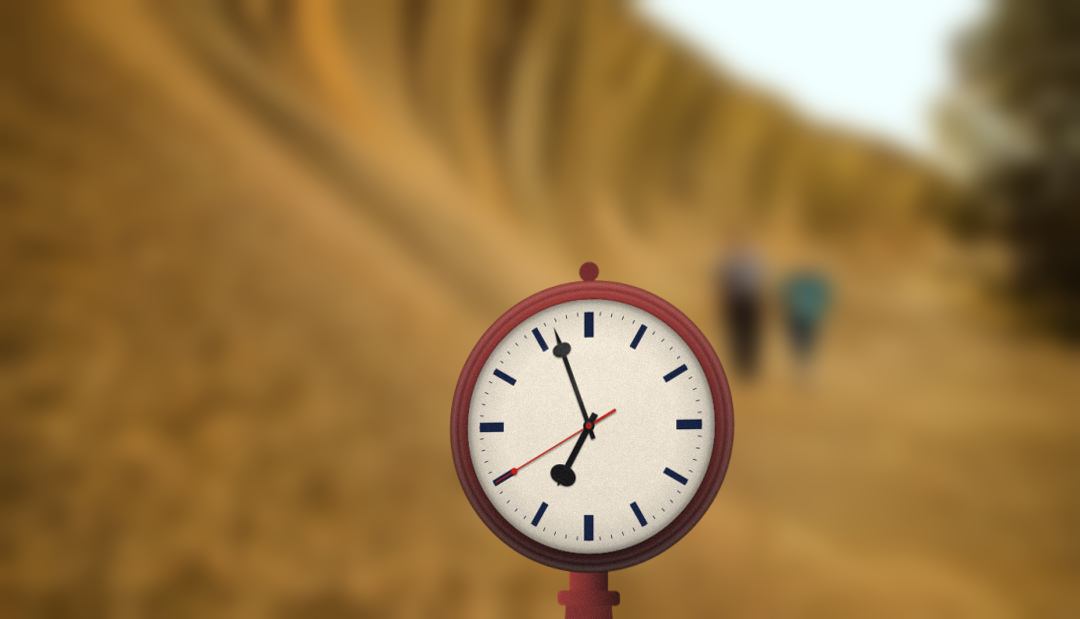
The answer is **6:56:40**
